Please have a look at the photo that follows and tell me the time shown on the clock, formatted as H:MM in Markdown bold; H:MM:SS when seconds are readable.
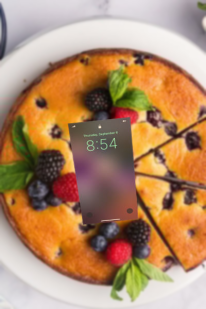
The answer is **8:54**
